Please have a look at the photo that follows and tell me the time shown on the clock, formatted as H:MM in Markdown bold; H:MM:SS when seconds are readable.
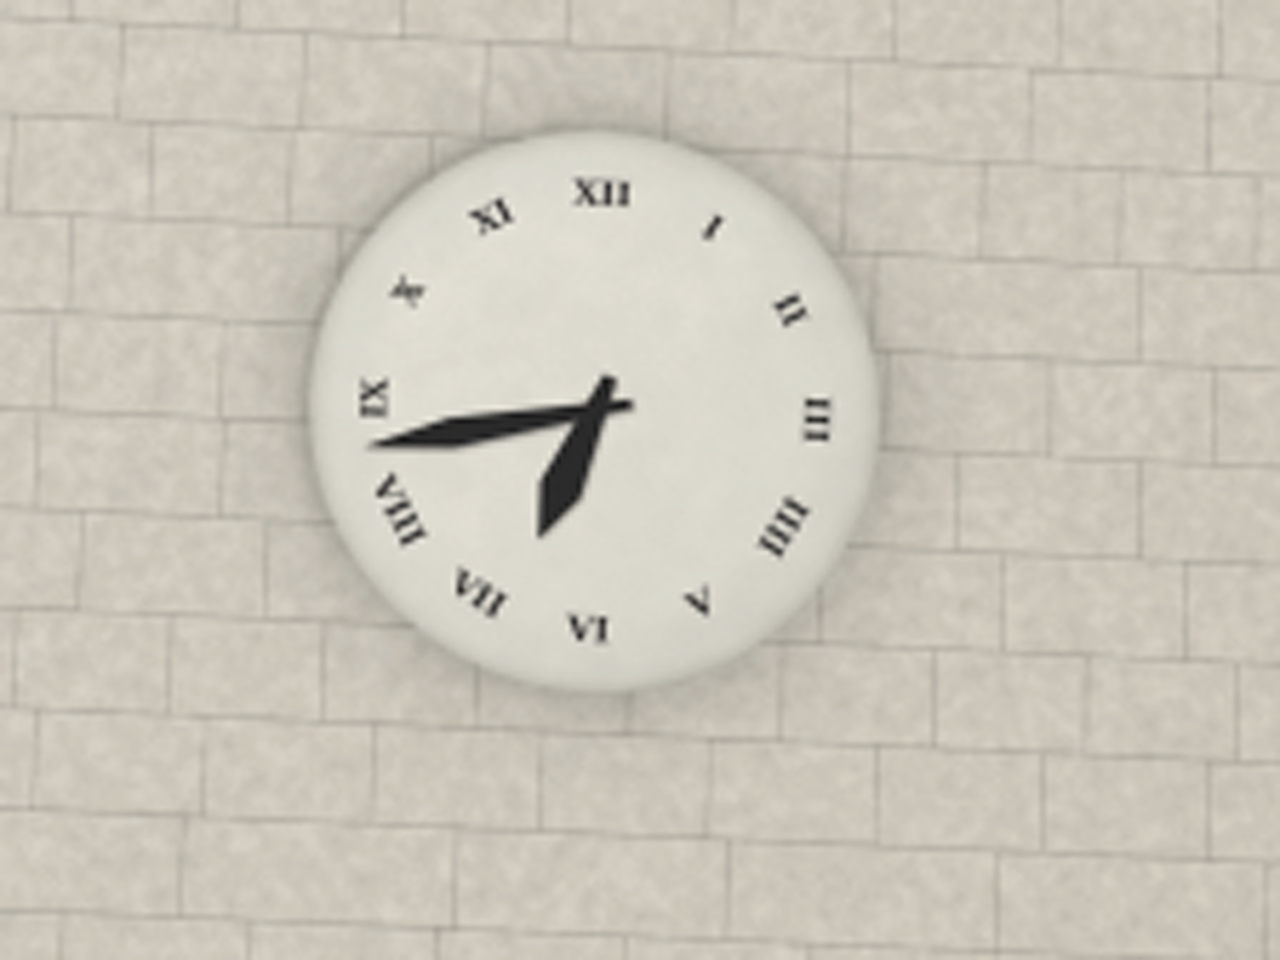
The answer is **6:43**
